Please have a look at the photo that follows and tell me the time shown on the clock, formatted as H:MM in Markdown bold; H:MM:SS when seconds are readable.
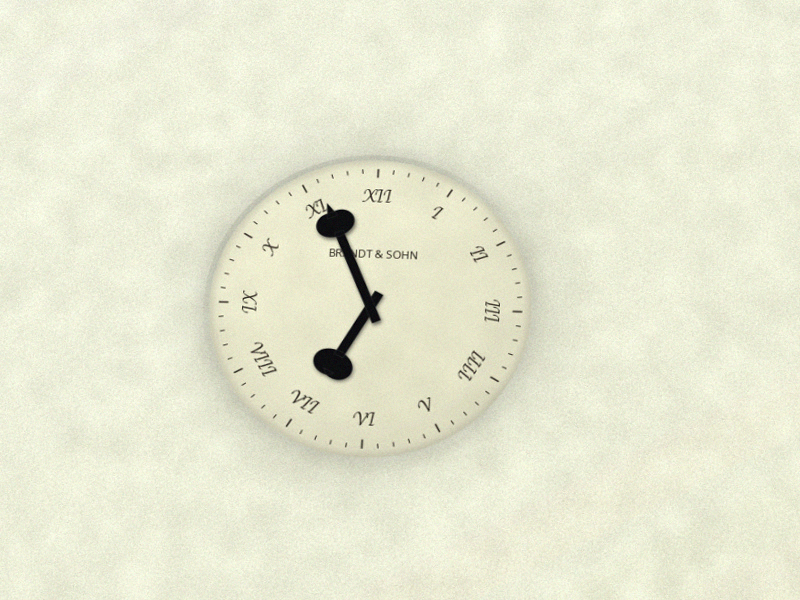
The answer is **6:56**
